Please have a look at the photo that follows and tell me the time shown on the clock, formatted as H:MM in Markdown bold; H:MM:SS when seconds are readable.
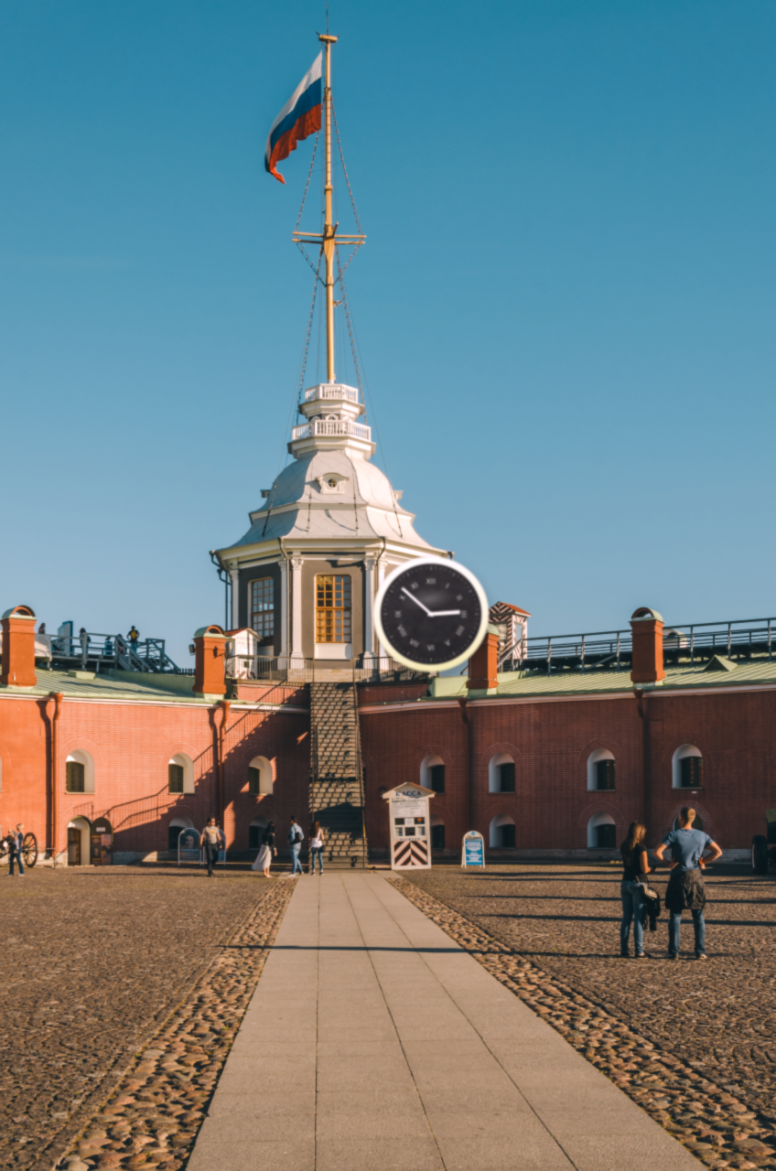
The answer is **2:52**
